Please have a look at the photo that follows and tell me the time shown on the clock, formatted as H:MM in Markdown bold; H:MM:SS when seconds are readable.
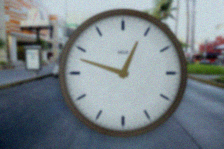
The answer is **12:48**
